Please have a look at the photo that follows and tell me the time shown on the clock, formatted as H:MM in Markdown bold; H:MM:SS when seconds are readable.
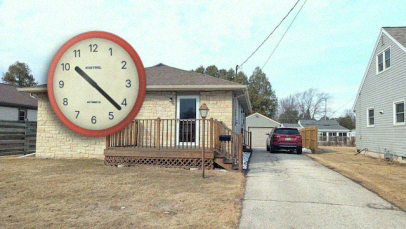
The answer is **10:22**
